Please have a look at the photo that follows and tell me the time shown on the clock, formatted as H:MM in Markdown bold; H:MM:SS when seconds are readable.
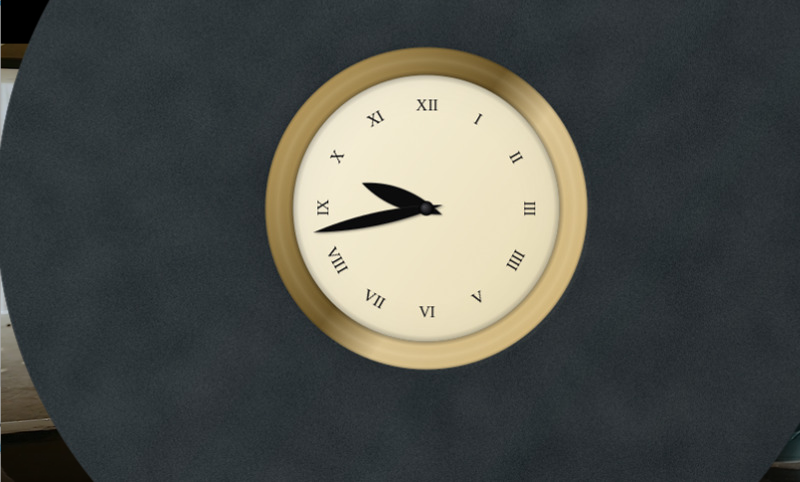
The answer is **9:43**
